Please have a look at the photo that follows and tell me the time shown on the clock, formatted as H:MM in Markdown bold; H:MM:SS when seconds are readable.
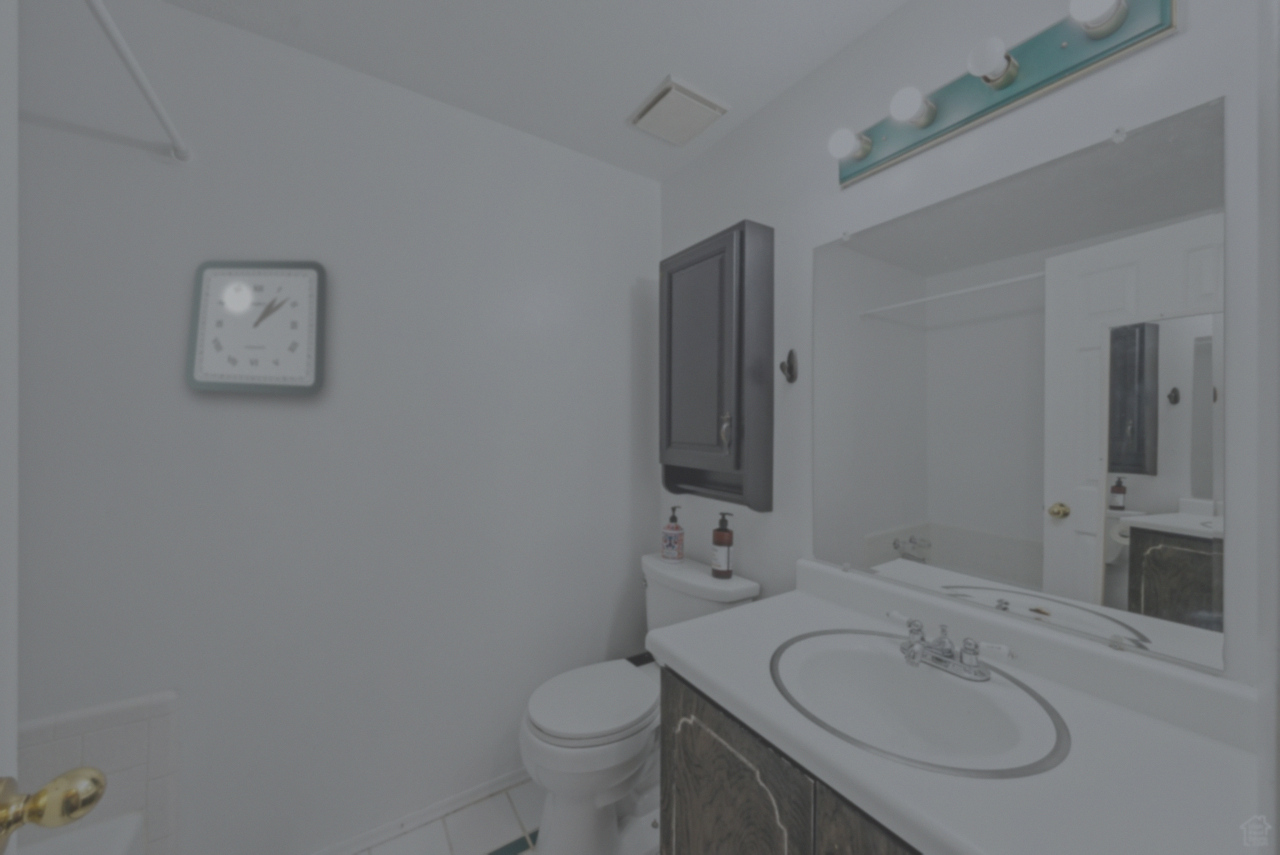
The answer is **1:08**
